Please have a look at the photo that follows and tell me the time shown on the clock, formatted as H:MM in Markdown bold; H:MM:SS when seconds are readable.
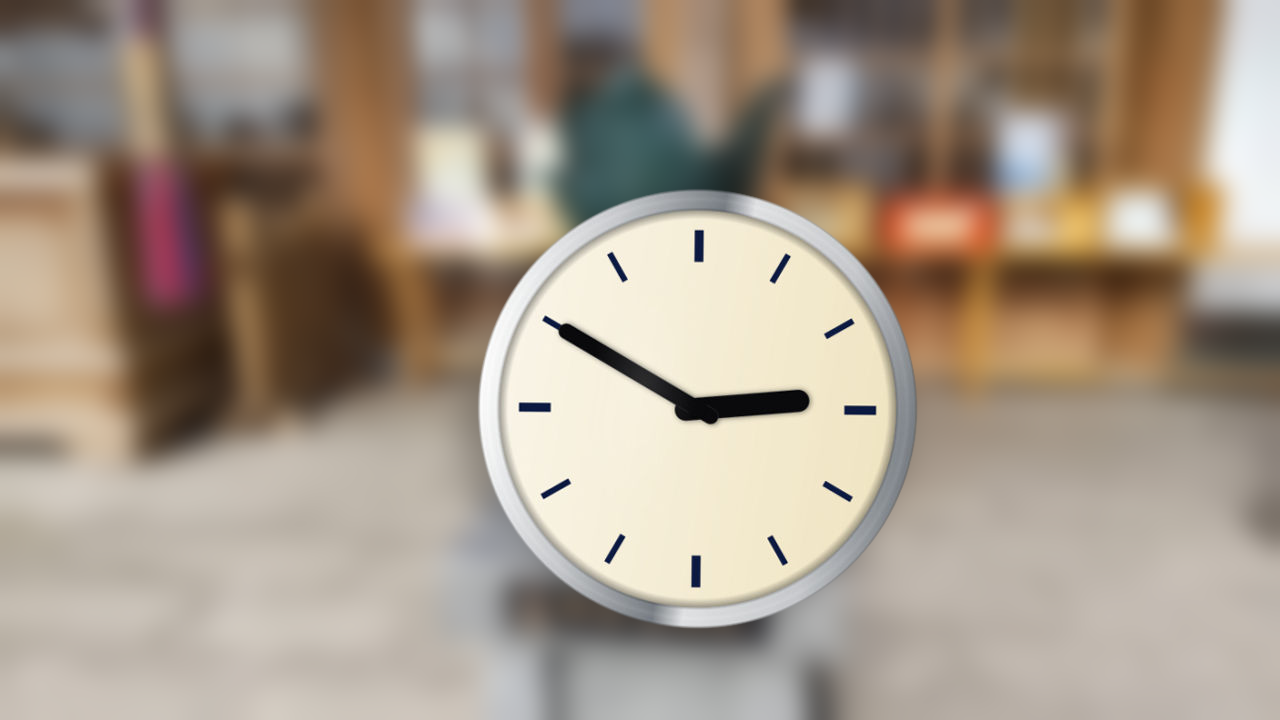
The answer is **2:50**
